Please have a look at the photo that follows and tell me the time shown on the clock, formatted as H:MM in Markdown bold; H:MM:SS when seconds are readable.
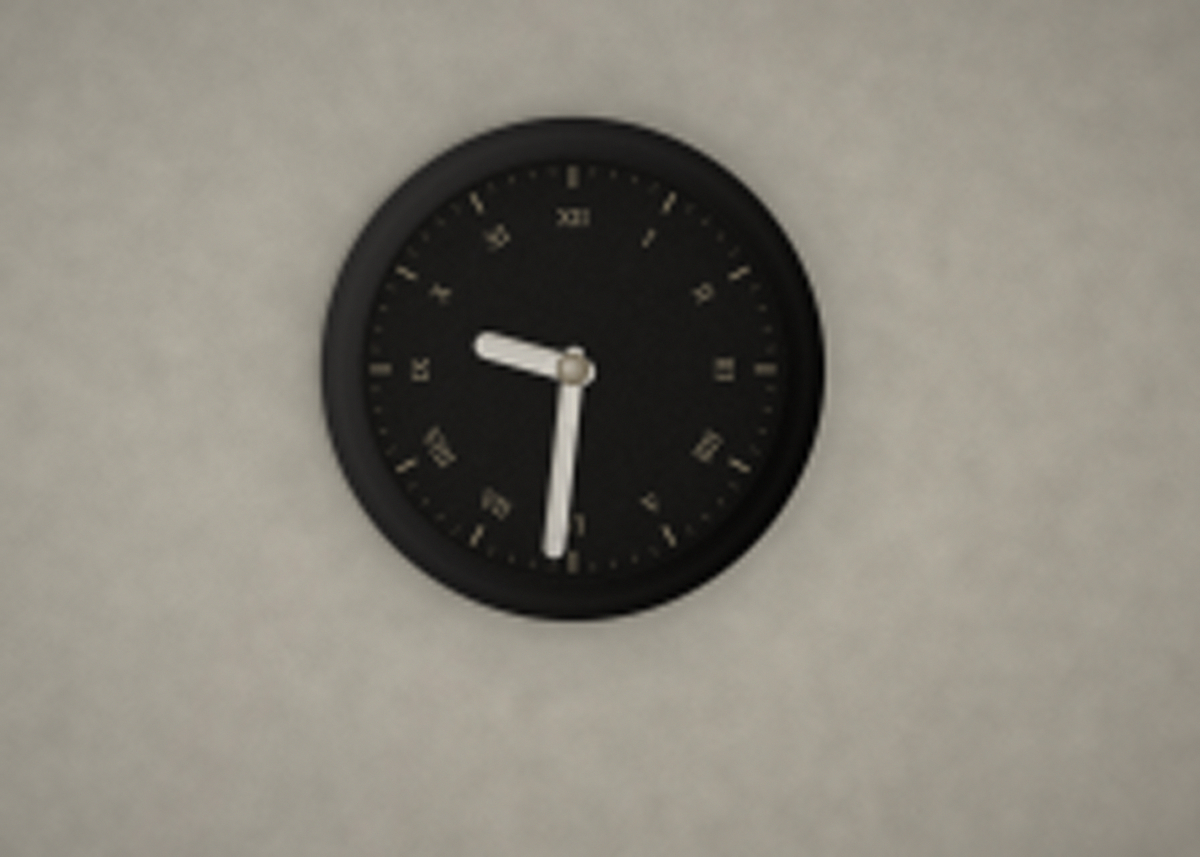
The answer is **9:31**
